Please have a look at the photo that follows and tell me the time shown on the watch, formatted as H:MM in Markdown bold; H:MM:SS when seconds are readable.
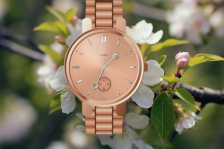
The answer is **1:34**
